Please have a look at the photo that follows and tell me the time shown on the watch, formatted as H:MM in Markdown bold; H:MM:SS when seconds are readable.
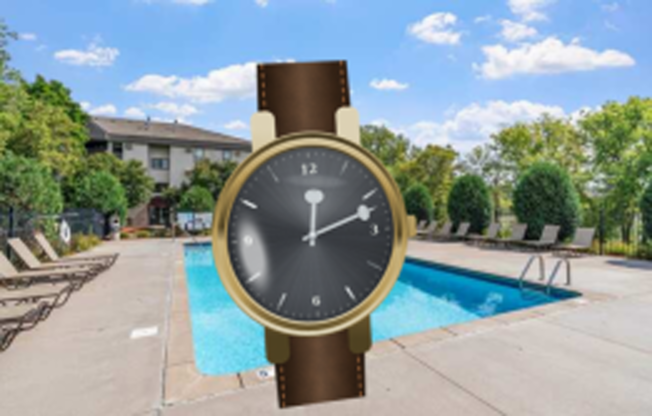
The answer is **12:12**
